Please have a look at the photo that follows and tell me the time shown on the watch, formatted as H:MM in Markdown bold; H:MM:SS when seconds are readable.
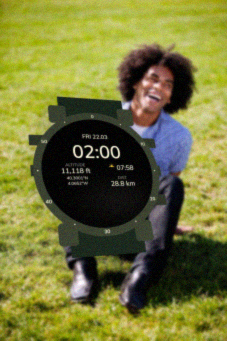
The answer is **2:00**
